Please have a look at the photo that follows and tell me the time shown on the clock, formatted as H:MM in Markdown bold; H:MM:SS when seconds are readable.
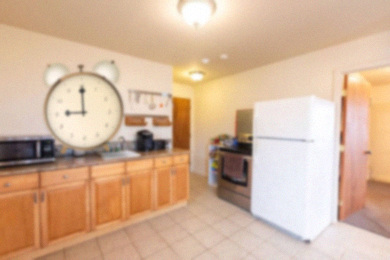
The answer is **9:00**
